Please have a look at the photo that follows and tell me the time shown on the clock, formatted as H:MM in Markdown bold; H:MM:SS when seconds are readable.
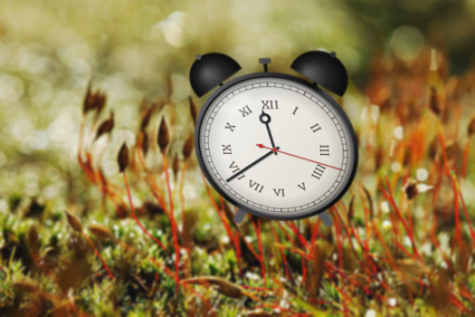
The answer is **11:39:18**
